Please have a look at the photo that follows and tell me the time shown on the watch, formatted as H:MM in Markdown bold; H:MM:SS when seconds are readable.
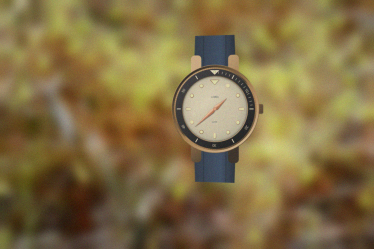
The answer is **1:38**
